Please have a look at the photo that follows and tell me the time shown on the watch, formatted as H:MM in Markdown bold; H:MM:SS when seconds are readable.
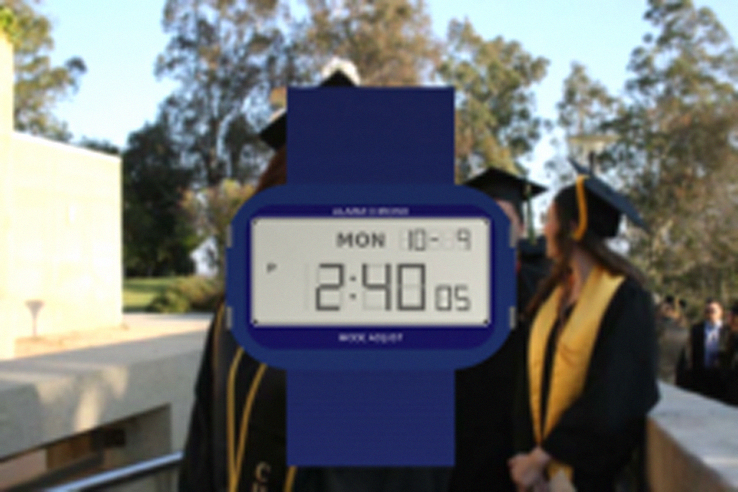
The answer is **2:40:05**
